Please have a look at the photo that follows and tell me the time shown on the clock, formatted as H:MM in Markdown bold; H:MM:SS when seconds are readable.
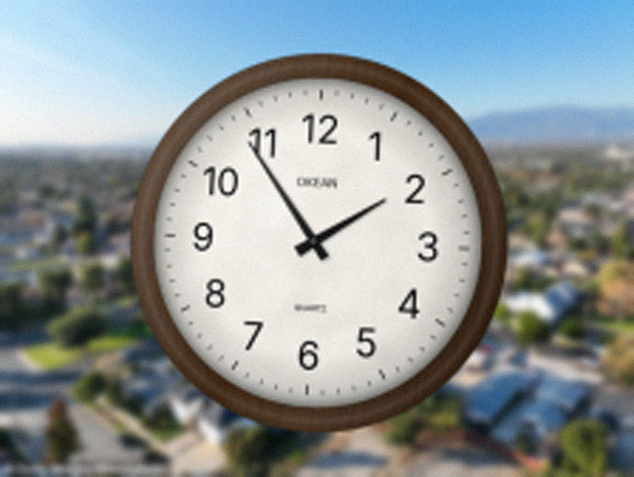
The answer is **1:54**
